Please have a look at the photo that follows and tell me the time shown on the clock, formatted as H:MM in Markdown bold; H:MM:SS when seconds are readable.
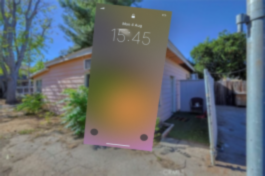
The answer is **15:45**
